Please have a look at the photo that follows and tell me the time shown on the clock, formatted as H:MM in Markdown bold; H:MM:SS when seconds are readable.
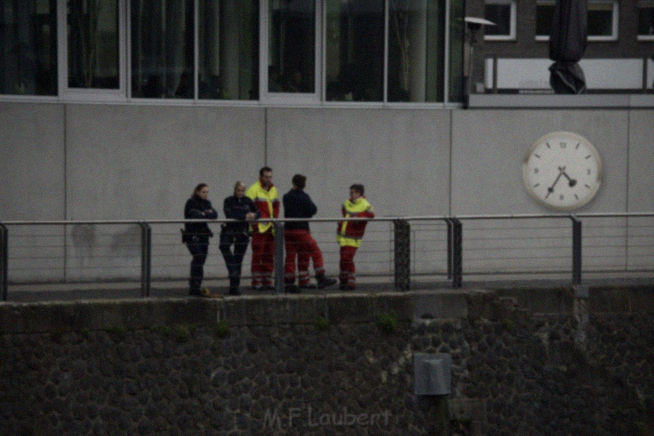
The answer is **4:35**
